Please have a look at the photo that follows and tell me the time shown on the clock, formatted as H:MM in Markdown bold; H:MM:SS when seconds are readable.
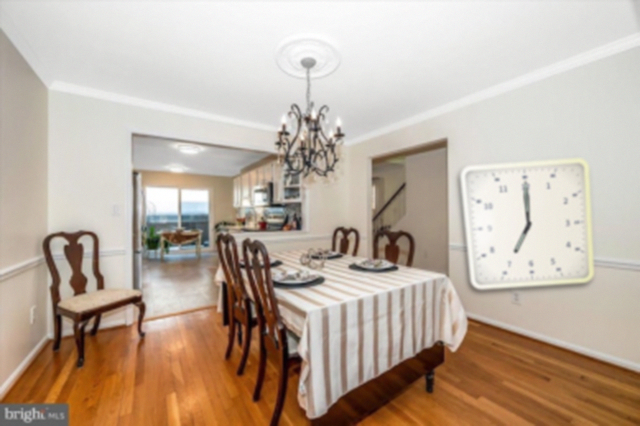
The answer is **7:00**
